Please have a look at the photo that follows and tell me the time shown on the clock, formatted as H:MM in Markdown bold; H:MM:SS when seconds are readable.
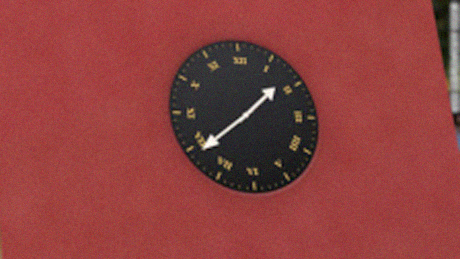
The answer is **1:39**
